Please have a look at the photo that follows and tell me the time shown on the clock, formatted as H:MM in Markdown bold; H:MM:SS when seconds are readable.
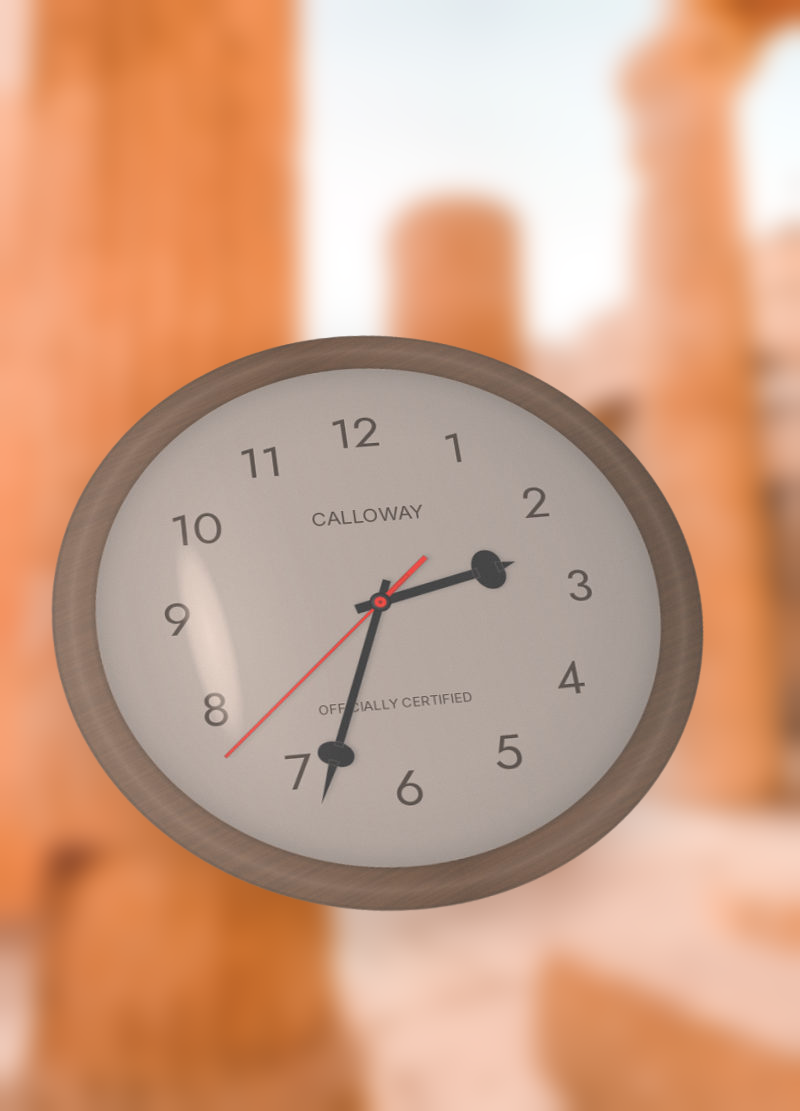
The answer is **2:33:38**
